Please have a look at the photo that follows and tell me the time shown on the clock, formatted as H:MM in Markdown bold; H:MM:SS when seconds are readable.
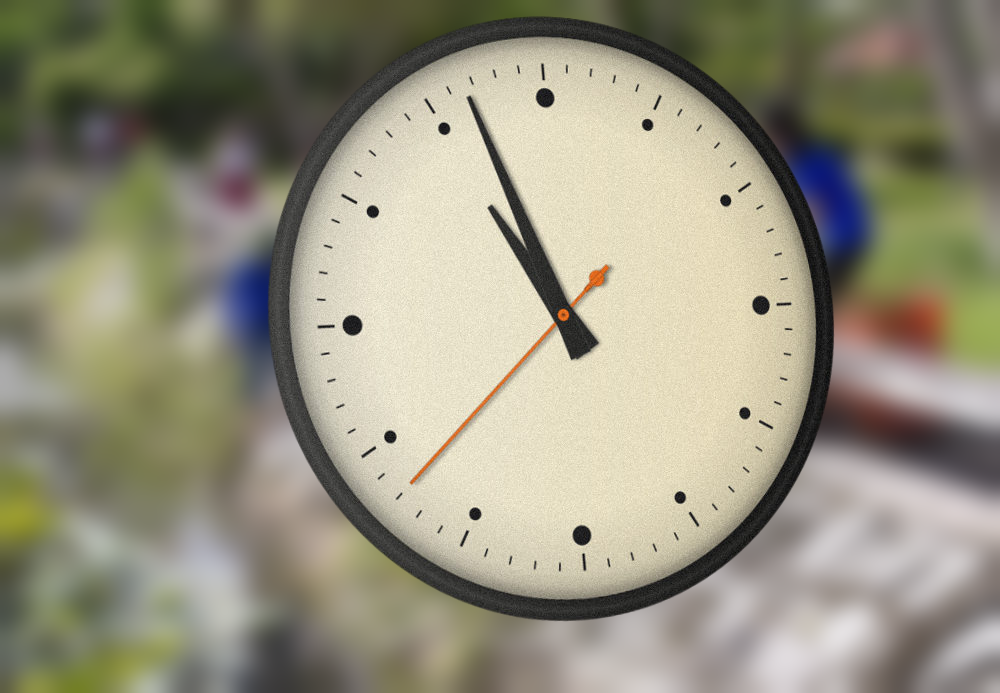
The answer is **10:56:38**
